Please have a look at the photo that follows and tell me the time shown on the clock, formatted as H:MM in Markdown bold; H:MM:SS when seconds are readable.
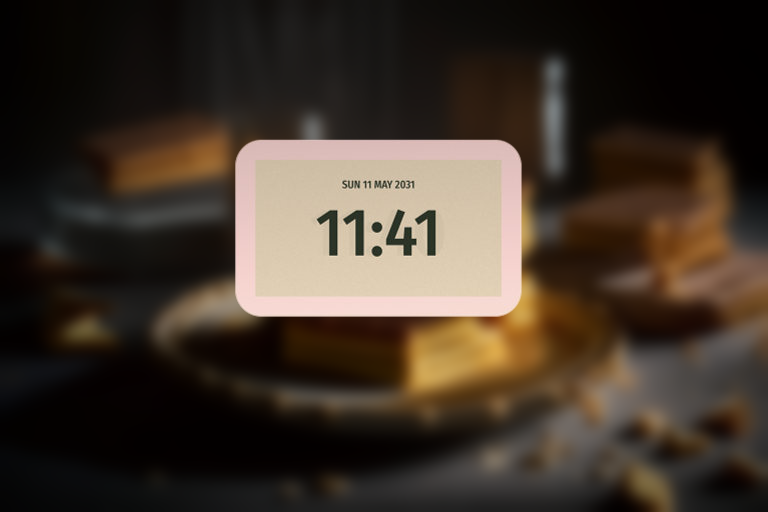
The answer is **11:41**
